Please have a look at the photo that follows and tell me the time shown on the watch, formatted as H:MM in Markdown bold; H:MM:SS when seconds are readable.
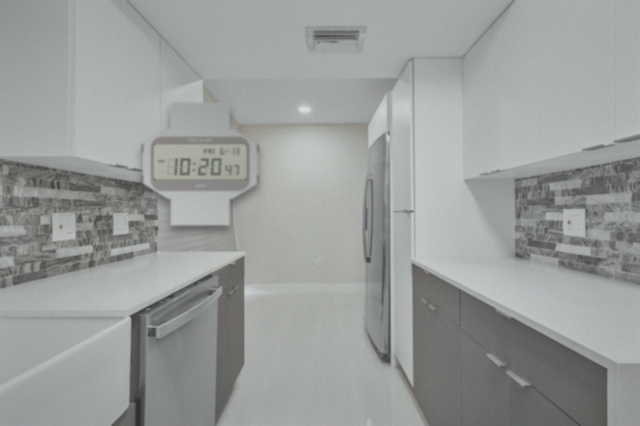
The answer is **10:20**
